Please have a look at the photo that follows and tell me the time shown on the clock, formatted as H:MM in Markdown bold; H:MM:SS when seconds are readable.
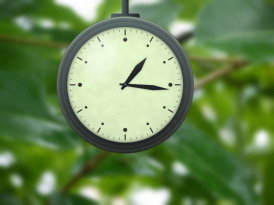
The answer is **1:16**
